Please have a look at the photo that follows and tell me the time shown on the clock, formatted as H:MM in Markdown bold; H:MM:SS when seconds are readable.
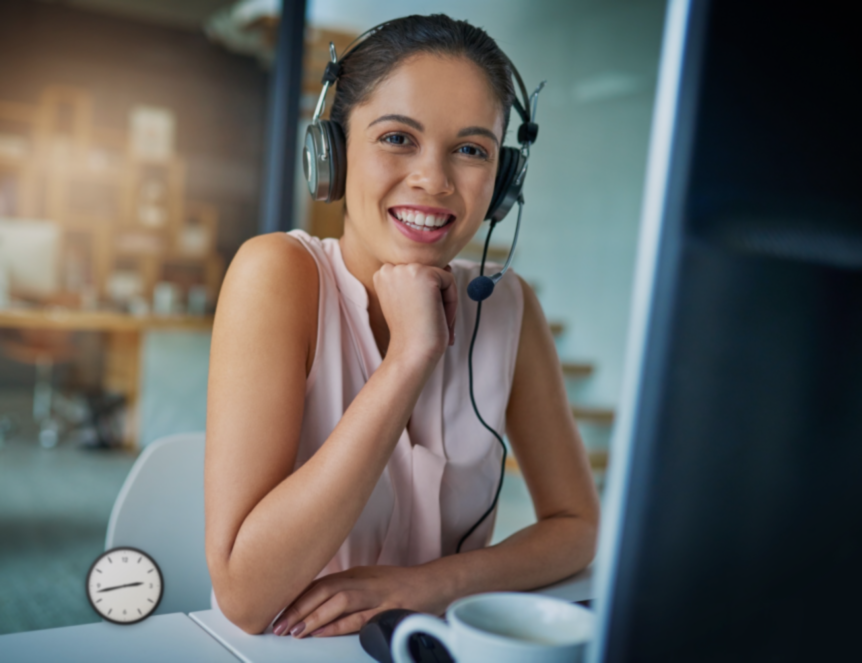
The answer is **2:43**
